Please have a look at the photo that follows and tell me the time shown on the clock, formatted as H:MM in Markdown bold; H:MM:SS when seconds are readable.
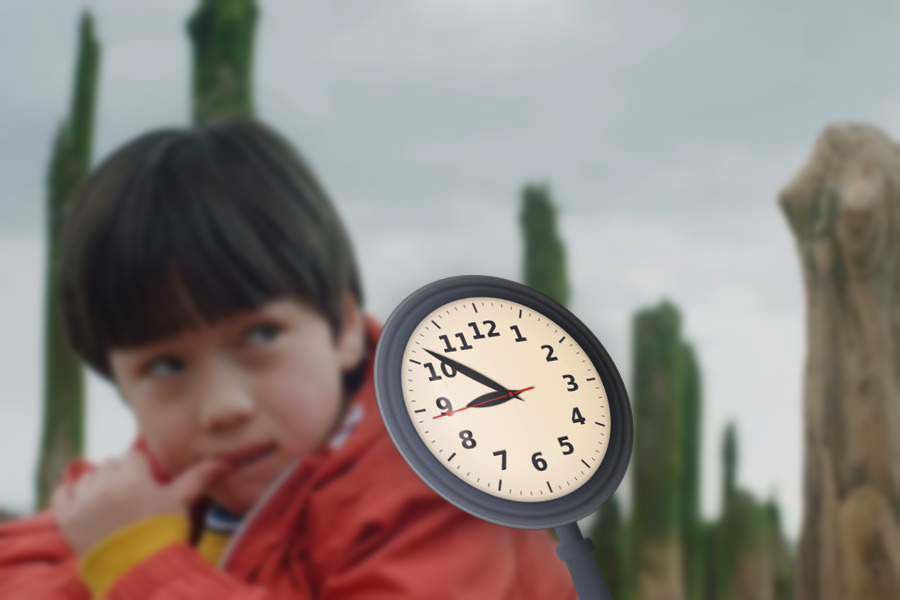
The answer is **8:51:44**
